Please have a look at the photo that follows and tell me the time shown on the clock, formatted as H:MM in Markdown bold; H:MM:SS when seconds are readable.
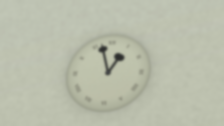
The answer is **12:57**
